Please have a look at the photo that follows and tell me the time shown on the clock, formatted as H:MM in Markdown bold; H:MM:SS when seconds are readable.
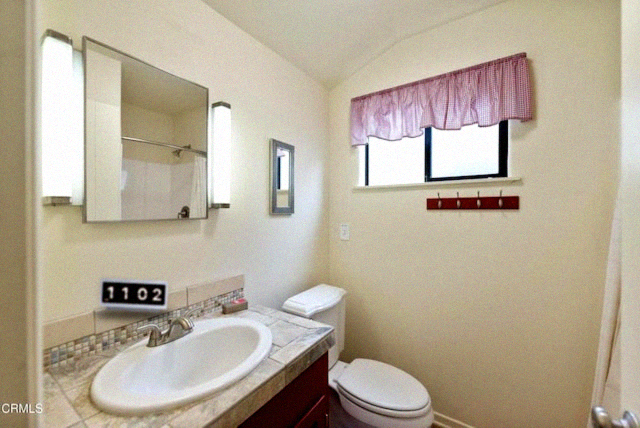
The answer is **11:02**
